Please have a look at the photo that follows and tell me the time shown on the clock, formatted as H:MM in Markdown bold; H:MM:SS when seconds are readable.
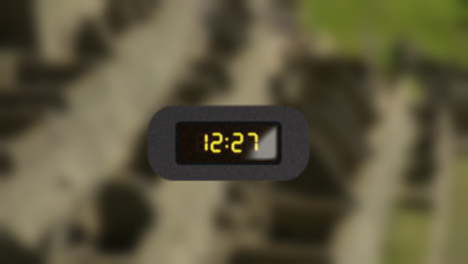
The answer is **12:27**
